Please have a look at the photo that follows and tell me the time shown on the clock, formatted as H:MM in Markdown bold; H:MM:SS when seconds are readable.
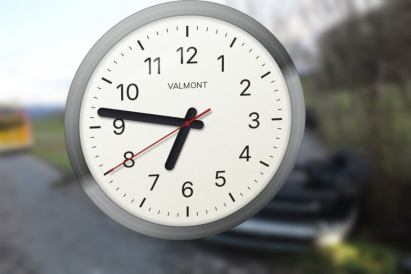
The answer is **6:46:40**
